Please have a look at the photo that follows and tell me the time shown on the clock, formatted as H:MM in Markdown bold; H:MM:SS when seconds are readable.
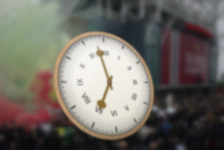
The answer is **6:58**
